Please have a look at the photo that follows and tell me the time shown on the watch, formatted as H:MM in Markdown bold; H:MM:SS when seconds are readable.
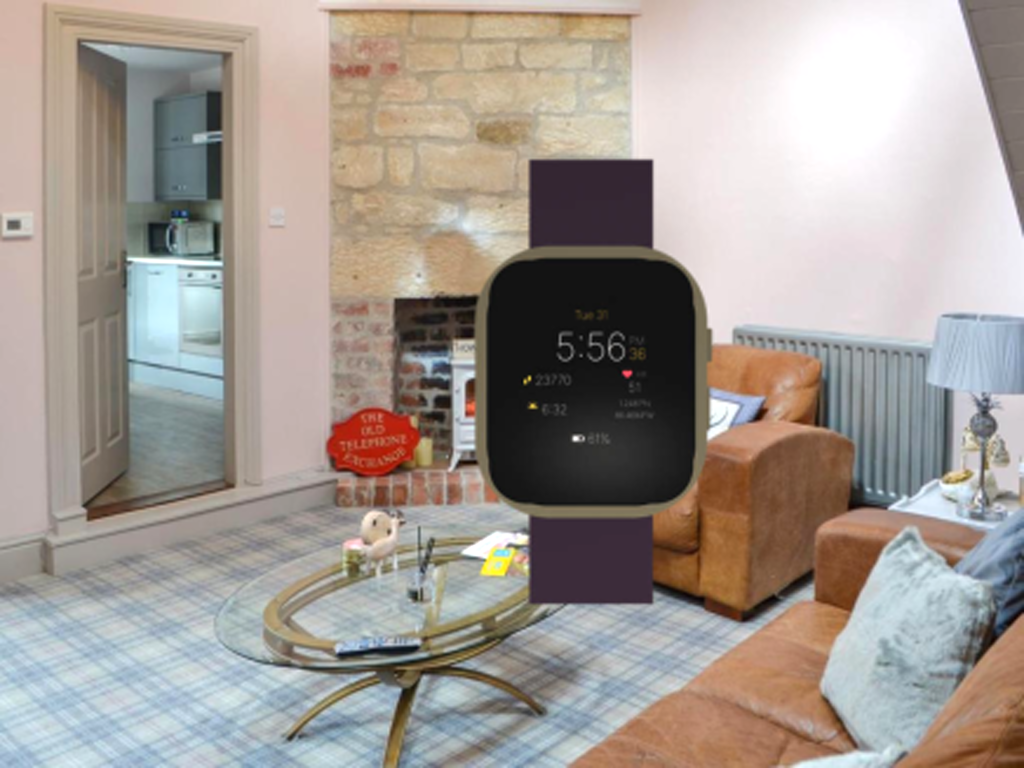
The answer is **5:56**
